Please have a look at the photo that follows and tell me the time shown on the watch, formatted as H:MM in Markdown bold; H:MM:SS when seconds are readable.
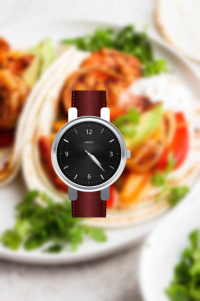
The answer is **4:23**
